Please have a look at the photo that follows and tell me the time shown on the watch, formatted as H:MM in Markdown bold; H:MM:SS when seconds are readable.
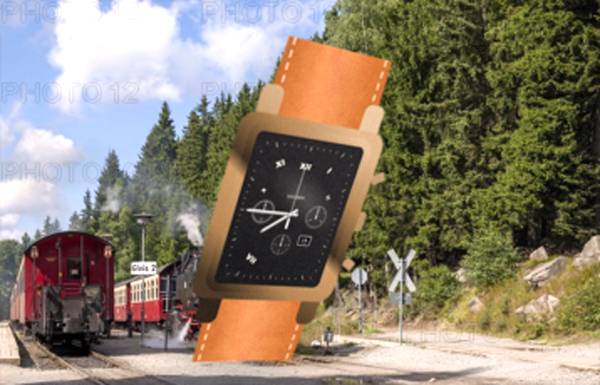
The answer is **7:45**
